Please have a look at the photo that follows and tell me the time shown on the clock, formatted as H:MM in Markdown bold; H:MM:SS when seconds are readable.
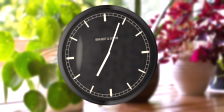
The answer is **7:04**
